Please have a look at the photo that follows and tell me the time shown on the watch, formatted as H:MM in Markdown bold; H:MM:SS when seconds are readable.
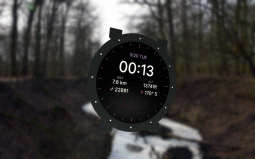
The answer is **0:13**
